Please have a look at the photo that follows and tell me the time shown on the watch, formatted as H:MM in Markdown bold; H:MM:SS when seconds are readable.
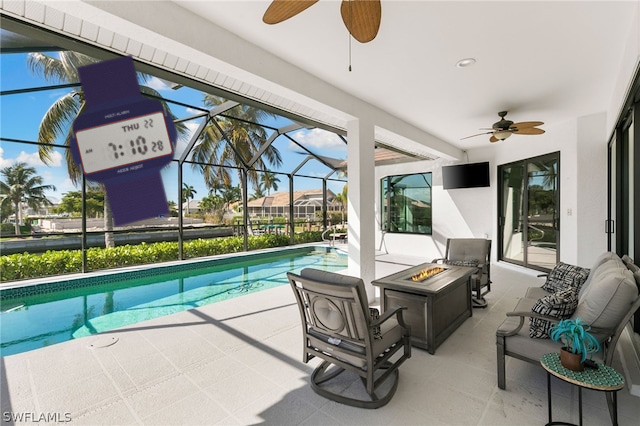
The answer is **7:10:28**
